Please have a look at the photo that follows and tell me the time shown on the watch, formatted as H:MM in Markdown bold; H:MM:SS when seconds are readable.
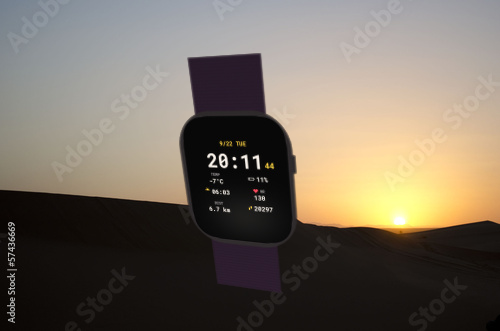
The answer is **20:11:44**
